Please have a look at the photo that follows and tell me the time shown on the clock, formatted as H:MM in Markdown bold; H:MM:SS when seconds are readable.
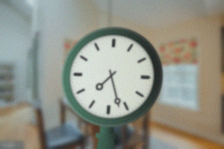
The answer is **7:27**
